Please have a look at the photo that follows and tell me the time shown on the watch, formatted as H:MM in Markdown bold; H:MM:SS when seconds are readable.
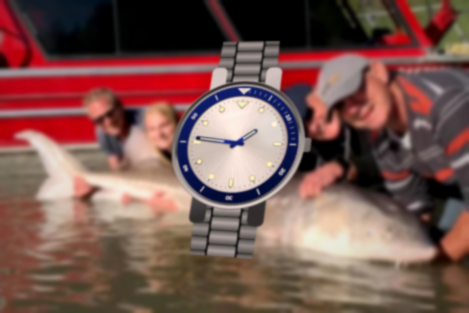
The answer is **1:46**
